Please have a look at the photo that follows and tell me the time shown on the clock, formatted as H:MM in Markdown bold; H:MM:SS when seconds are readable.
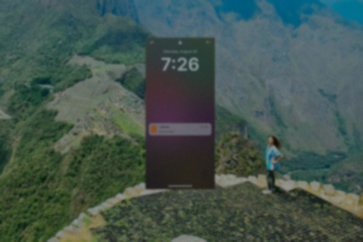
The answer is **7:26**
